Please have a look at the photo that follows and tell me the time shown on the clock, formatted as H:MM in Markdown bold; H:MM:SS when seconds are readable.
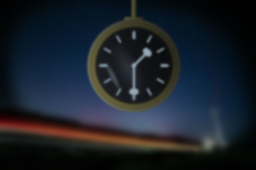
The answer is **1:30**
